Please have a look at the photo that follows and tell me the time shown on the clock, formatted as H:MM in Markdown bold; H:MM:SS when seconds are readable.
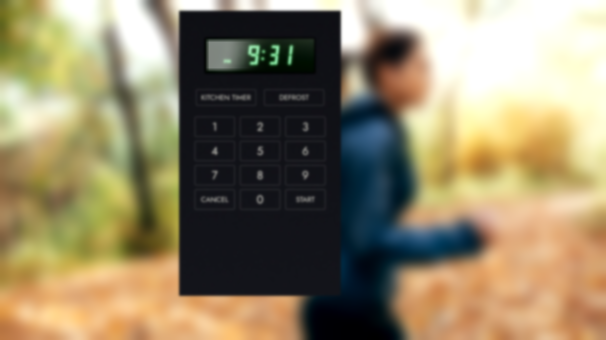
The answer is **9:31**
